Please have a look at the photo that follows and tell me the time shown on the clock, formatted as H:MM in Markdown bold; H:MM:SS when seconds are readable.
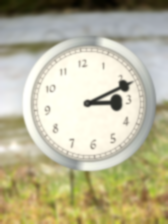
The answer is **3:12**
